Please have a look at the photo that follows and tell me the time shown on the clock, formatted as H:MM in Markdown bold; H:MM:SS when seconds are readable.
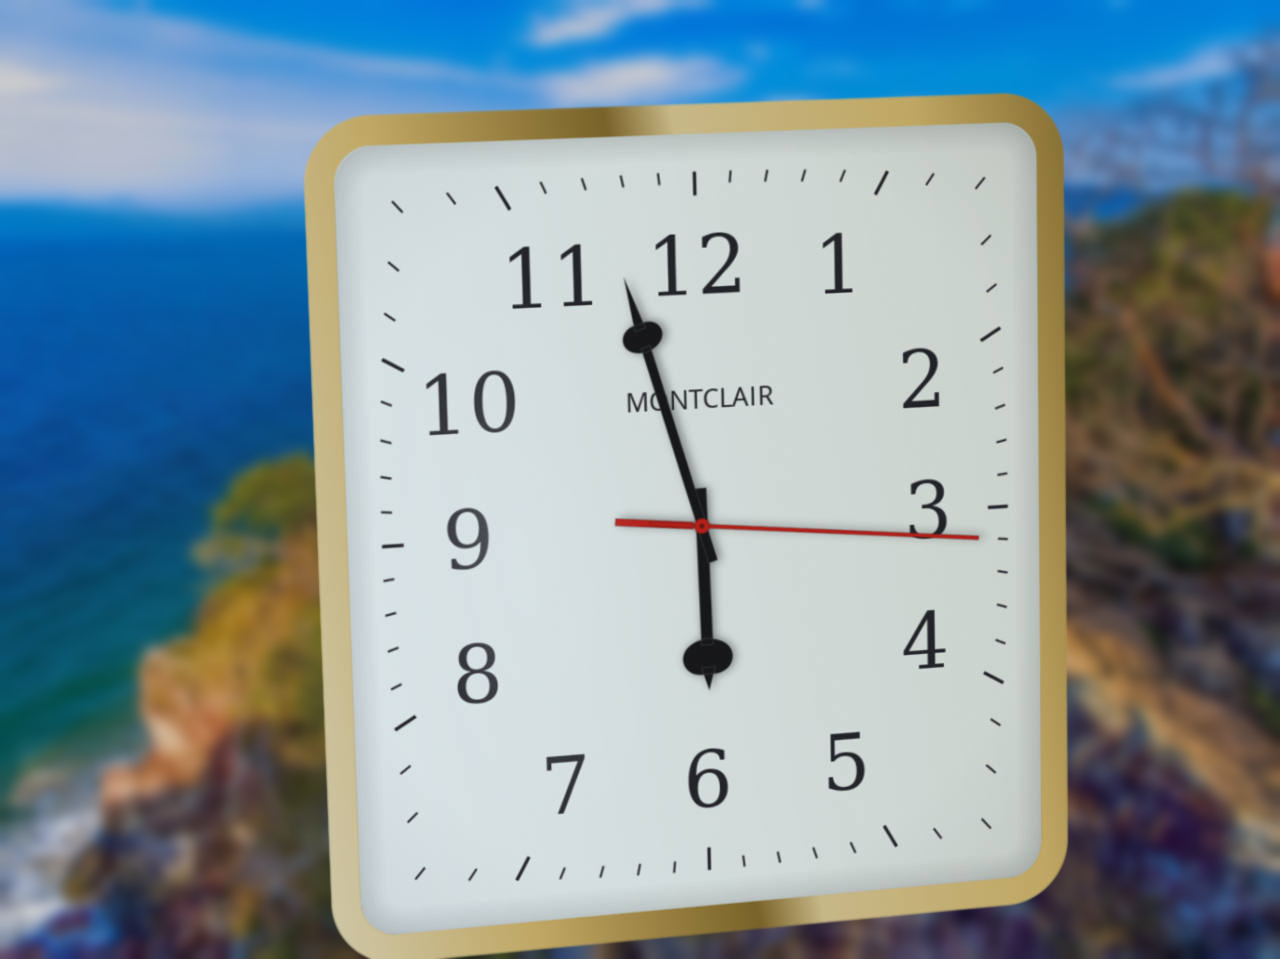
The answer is **5:57:16**
